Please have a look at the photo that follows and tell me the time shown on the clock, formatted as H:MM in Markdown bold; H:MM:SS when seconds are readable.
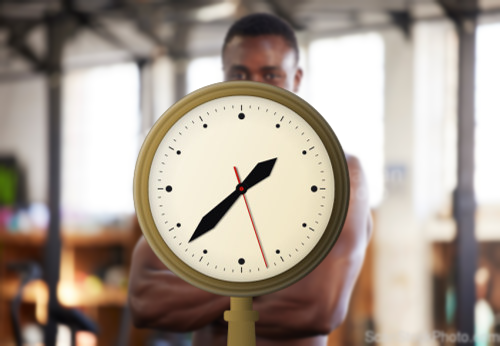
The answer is **1:37:27**
